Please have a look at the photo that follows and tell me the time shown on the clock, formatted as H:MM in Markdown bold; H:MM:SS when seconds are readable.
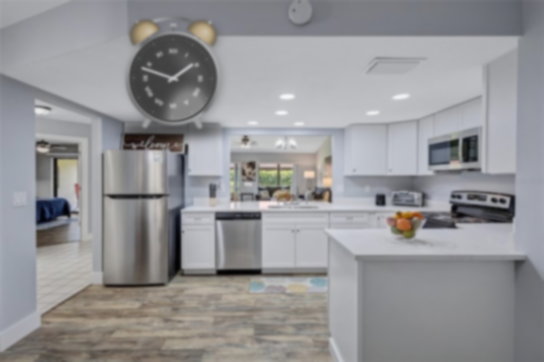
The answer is **1:48**
